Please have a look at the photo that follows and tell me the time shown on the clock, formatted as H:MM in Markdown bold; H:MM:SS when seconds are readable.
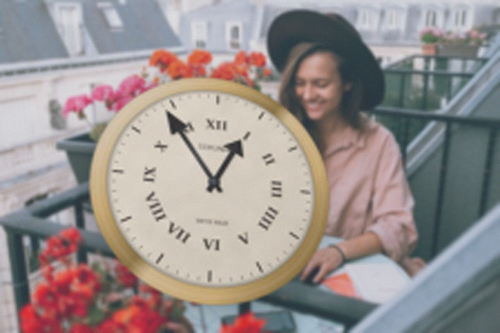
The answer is **12:54**
